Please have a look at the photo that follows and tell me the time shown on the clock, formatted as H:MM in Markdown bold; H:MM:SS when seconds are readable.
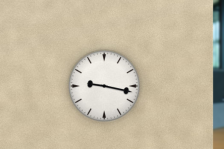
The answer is **9:17**
